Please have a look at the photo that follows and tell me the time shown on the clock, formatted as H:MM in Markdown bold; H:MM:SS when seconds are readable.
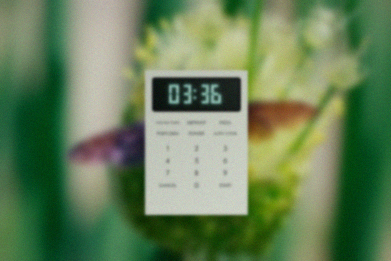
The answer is **3:36**
